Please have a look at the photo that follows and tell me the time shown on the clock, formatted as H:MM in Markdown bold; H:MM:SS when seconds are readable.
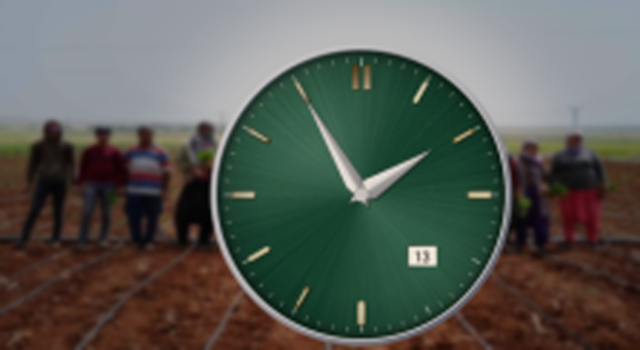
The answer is **1:55**
